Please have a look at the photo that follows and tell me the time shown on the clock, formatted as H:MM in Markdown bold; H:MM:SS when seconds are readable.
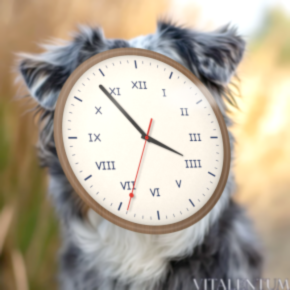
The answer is **3:53:34**
